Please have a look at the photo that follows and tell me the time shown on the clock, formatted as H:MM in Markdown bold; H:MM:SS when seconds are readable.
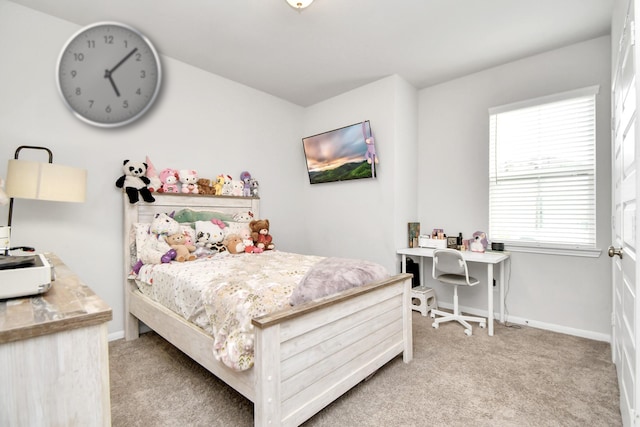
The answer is **5:08**
